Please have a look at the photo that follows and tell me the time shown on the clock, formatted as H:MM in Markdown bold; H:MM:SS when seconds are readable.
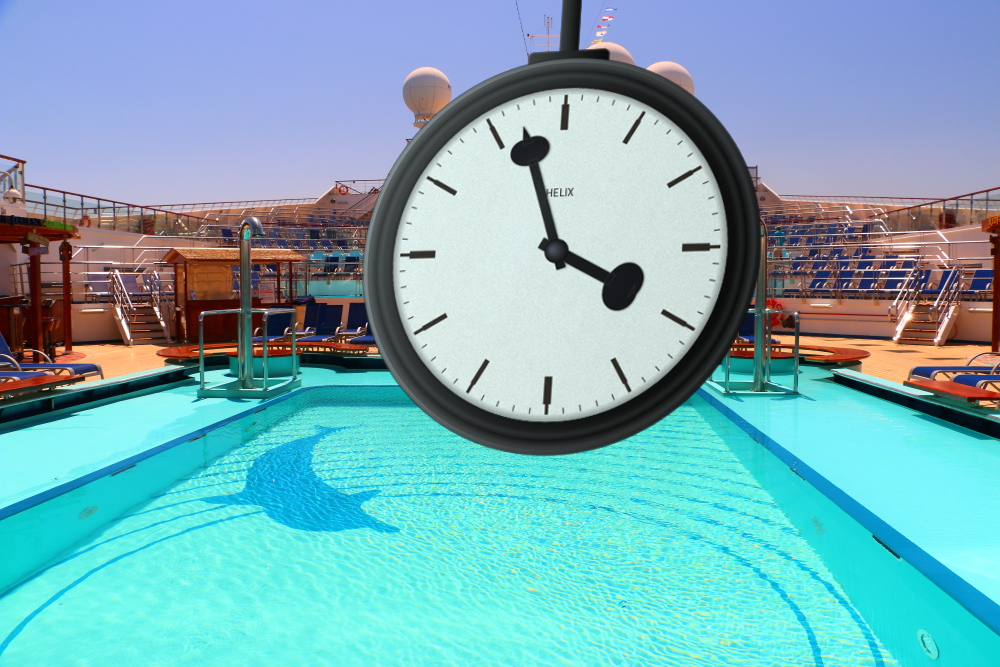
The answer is **3:57**
